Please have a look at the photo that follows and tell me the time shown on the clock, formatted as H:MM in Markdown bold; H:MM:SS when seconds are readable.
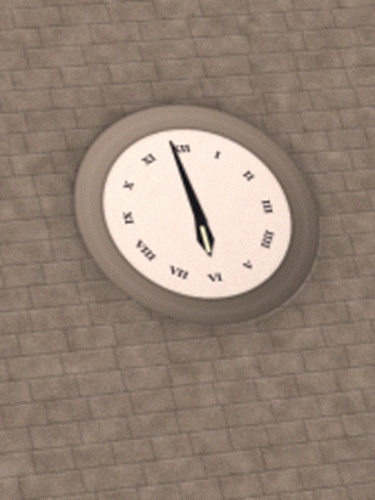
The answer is **5:59**
